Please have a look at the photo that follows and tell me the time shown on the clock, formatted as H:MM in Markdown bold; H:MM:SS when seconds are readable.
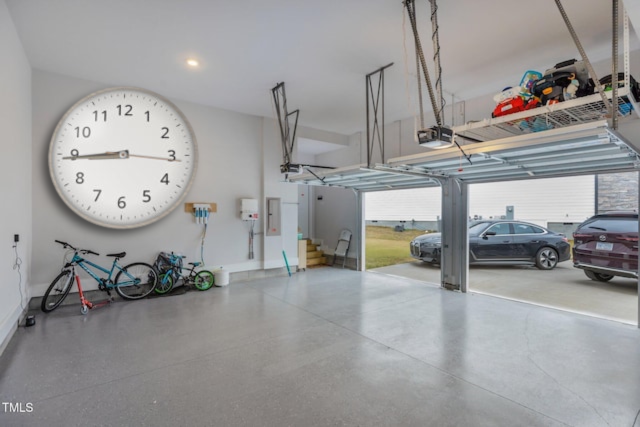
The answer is **8:44:16**
